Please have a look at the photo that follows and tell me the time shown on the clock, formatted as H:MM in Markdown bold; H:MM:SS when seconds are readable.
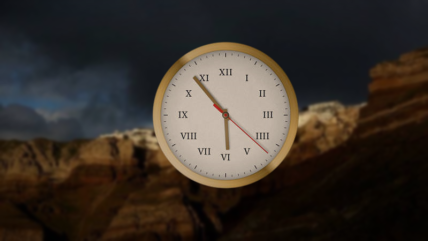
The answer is **5:53:22**
